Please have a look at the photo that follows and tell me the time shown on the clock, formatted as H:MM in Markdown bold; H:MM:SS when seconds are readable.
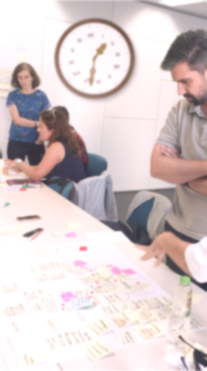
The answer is **1:33**
